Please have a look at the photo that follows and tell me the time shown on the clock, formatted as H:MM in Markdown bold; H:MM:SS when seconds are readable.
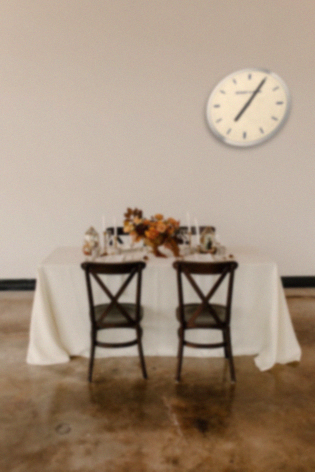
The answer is **7:05**
